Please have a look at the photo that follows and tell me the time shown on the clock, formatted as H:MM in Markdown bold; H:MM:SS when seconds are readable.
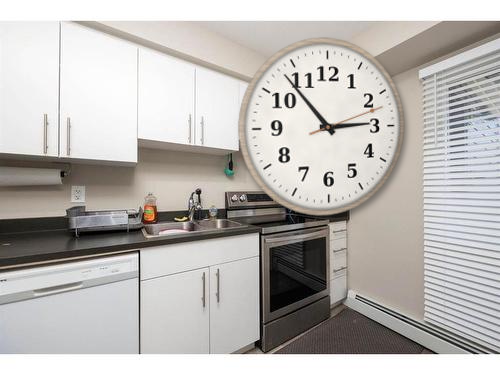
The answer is **2:53:12**
